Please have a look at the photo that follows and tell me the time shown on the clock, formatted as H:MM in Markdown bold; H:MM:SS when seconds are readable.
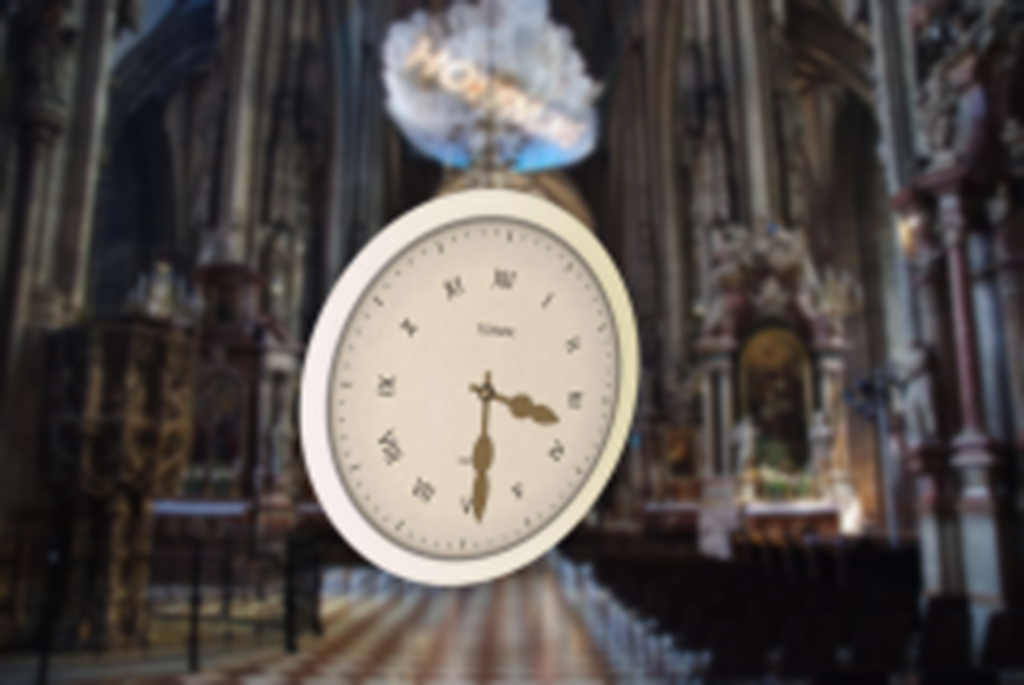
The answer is **3:29**
